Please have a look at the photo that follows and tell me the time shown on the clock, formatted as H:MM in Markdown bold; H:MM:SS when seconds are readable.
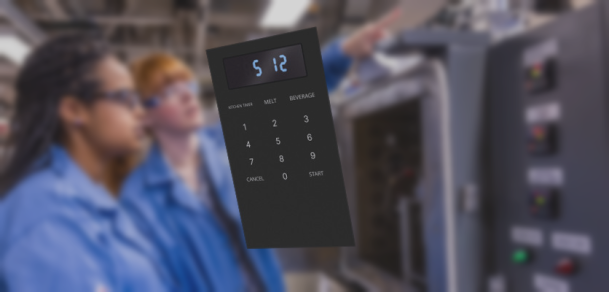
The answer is **5:12**
